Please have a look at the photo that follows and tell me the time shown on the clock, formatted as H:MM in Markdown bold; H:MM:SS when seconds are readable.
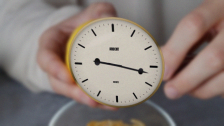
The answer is **9:17**
